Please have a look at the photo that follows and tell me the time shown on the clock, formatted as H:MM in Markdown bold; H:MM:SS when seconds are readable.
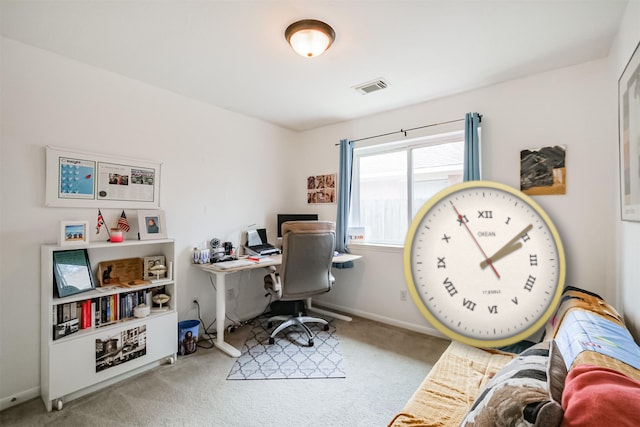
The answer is **2:08:55**
